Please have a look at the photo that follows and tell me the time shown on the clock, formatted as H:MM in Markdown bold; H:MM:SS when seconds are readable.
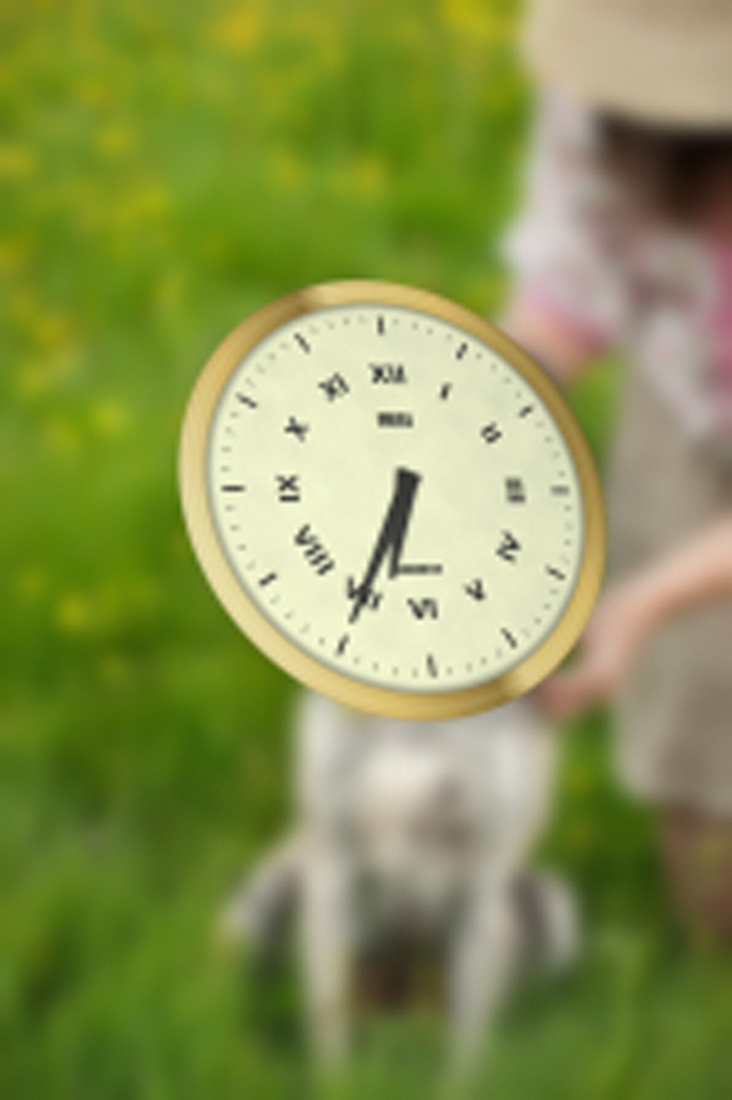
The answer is **6:35**
